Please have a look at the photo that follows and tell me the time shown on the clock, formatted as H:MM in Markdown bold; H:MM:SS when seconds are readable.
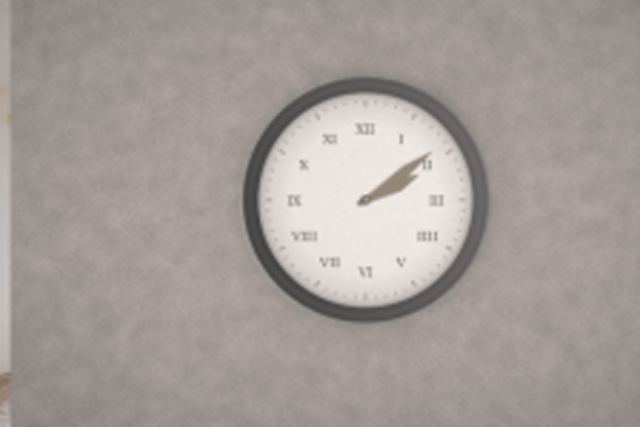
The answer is **2:09**
